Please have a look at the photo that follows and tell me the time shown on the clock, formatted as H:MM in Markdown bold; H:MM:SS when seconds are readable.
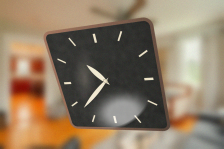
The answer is **10:38**
